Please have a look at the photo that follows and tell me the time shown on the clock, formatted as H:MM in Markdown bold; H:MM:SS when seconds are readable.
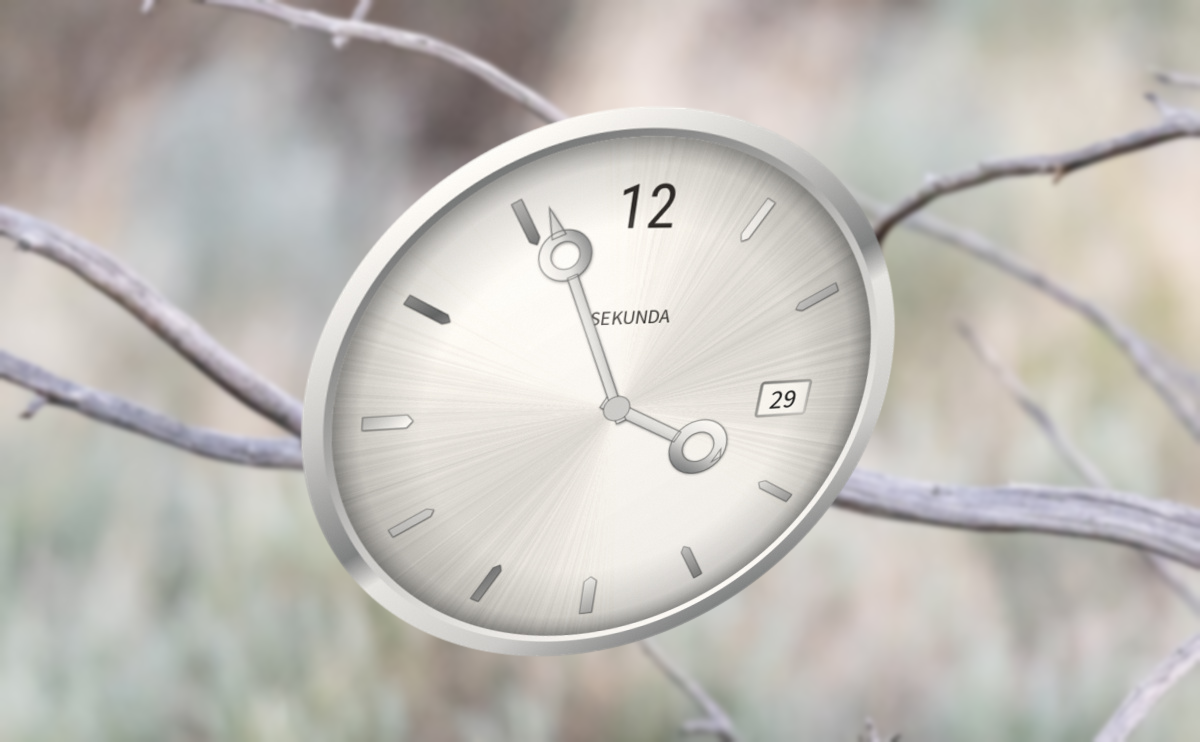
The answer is **3:56**
